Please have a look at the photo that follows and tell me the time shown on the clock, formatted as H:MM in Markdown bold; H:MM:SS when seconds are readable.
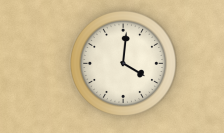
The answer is **4:01**
